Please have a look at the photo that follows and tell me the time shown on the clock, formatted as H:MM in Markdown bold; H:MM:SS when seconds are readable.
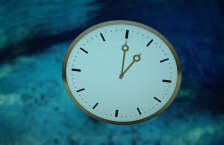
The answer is **1:00**
